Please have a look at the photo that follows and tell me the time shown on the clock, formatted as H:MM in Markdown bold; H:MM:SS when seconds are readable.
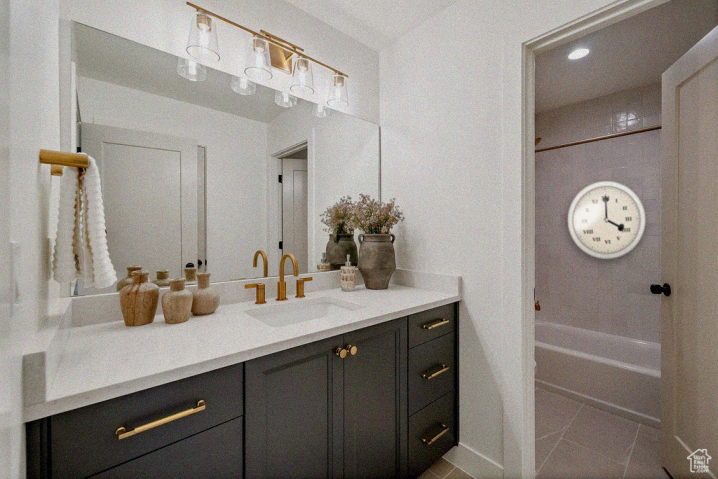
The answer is **4:00**
